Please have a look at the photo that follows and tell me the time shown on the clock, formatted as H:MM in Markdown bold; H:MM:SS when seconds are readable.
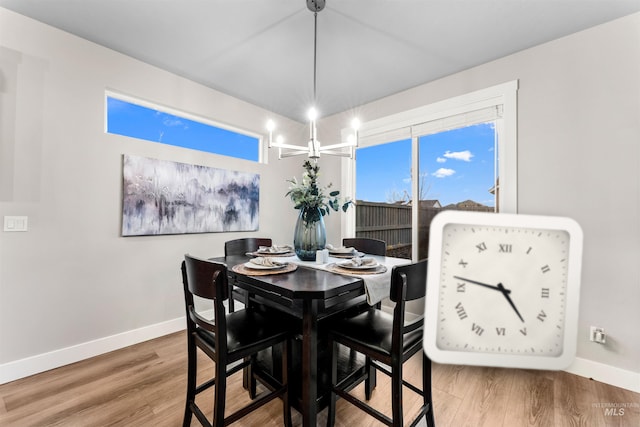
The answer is **4:47**
